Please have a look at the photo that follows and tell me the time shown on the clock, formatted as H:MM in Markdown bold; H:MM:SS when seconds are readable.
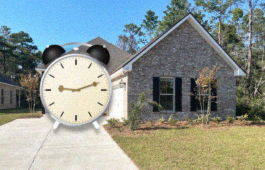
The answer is **9:12**
